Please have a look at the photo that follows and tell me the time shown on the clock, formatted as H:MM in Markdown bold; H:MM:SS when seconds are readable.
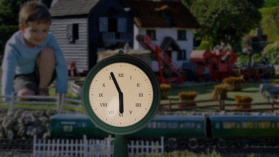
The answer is **5:56**
